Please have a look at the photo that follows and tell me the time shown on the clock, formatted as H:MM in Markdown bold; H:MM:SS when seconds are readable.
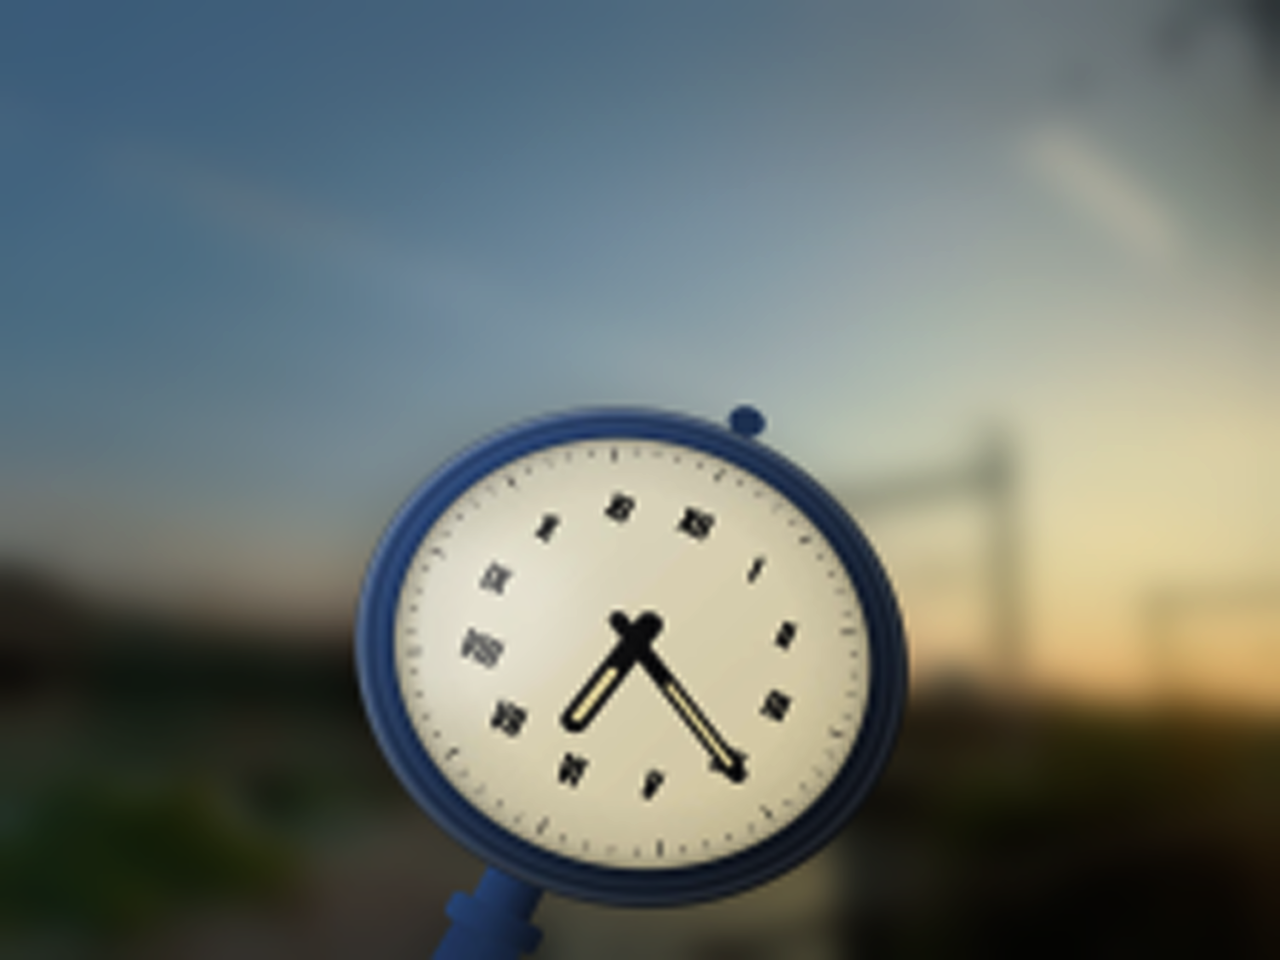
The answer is **6:20**
